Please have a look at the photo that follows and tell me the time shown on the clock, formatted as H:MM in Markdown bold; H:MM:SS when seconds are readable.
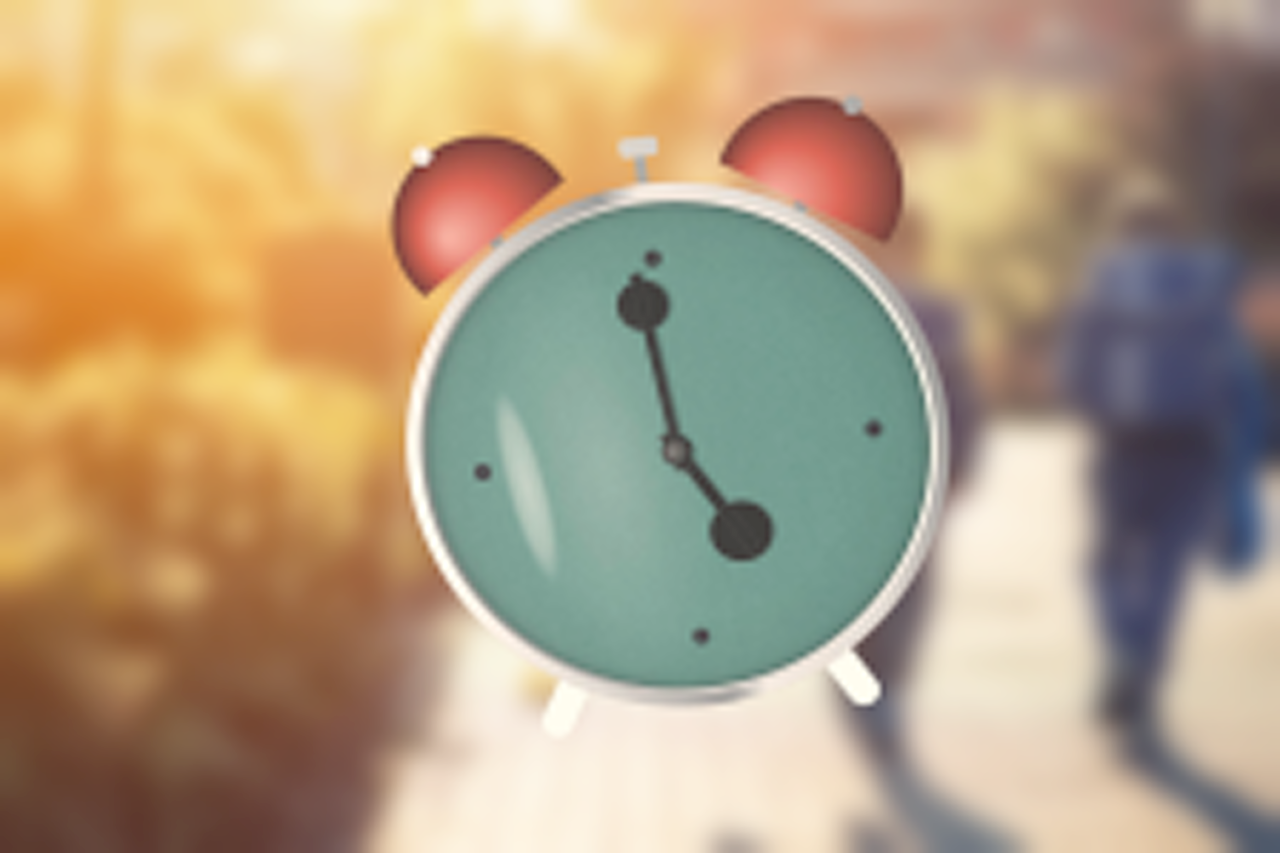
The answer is **4:59**
